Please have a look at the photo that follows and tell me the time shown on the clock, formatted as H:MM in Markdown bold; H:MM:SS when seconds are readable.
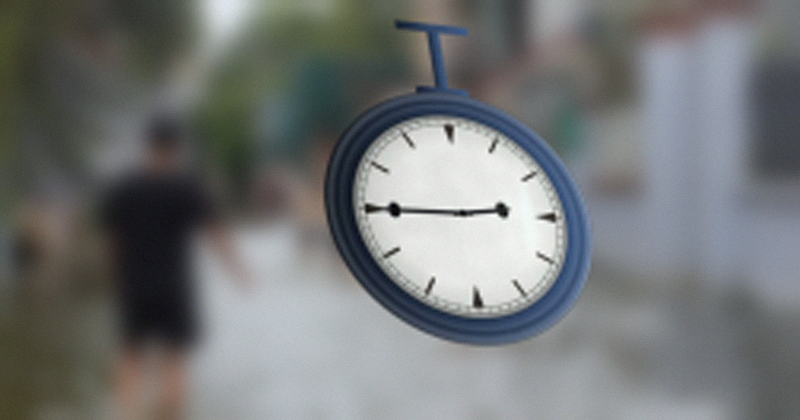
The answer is **2:45**
